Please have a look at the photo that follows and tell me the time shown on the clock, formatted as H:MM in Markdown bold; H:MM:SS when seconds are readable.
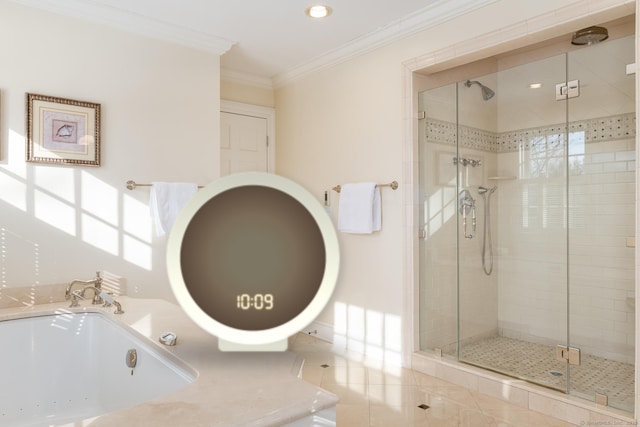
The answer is **10:09**
